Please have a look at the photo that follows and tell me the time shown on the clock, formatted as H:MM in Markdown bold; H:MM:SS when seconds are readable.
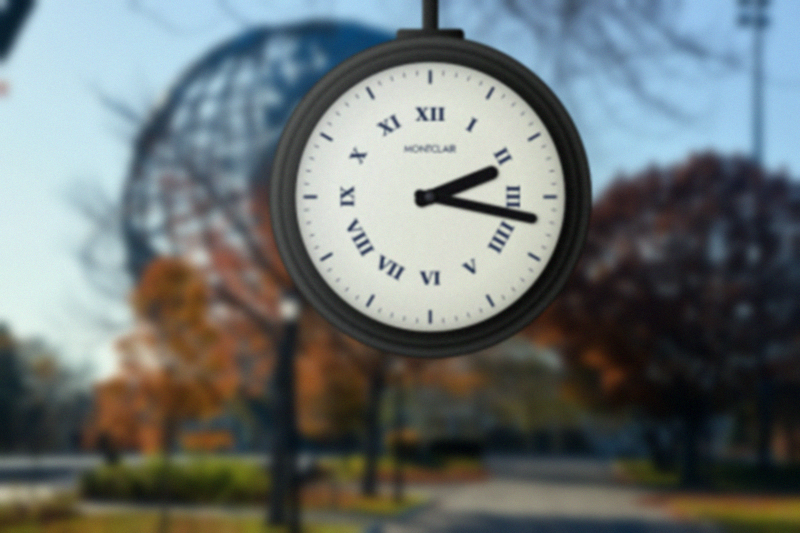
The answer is **2:17**
